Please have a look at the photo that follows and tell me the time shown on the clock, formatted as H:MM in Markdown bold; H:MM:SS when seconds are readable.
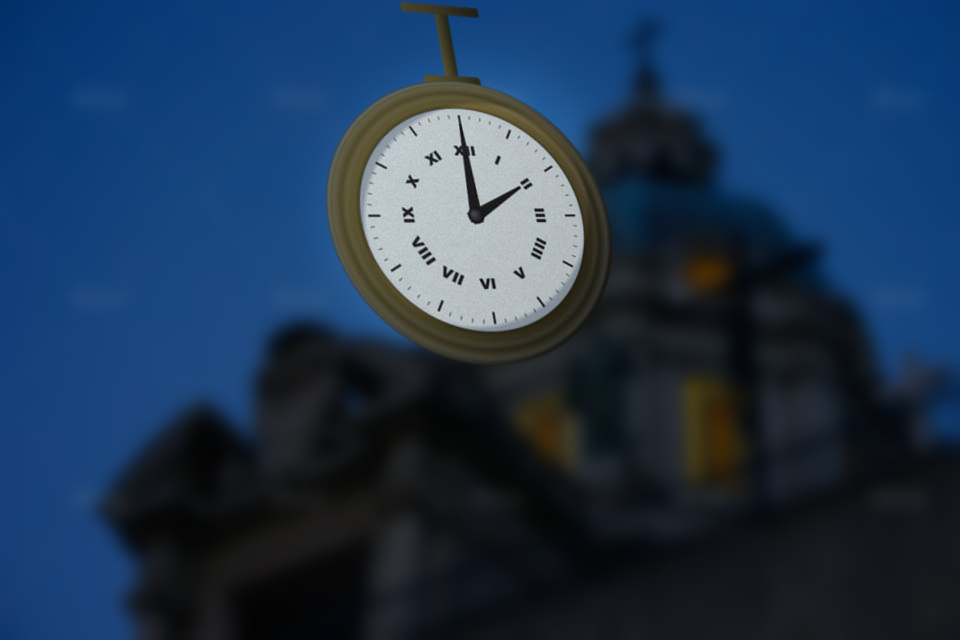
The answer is **2:00**
